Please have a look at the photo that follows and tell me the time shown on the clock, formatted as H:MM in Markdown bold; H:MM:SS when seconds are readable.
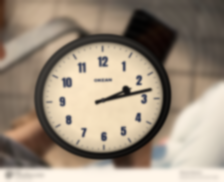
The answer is **2:13**
